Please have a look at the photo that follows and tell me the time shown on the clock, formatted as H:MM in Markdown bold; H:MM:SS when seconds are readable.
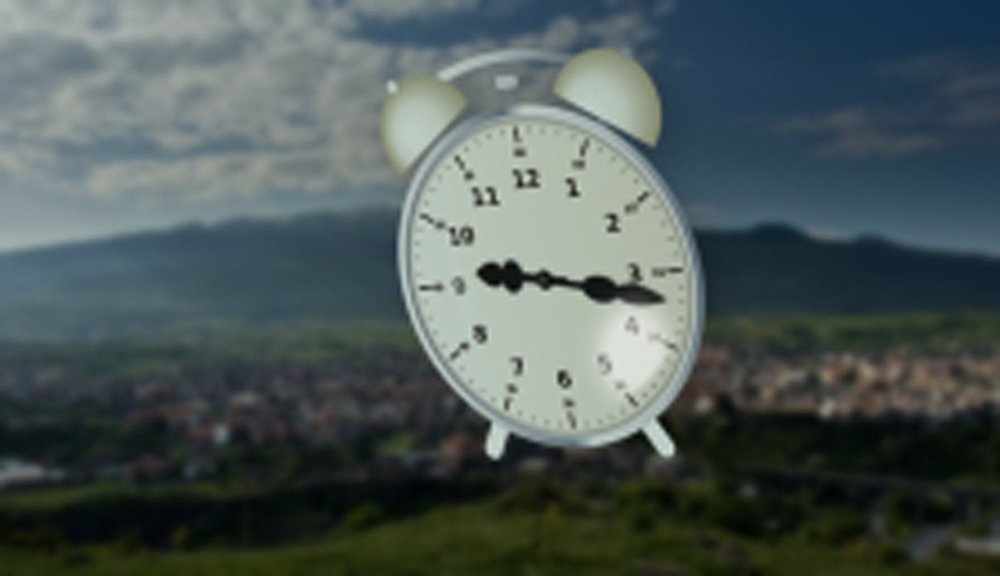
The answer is **9:17**
